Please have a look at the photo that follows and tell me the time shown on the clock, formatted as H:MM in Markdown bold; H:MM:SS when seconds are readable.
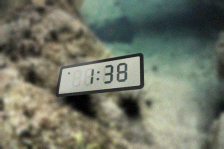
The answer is **1:38**
